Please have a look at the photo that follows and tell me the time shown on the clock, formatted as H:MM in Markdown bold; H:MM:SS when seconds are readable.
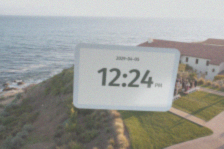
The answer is **12:24**
